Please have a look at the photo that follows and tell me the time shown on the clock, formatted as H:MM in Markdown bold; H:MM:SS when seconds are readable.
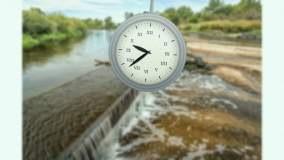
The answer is **9:38**
